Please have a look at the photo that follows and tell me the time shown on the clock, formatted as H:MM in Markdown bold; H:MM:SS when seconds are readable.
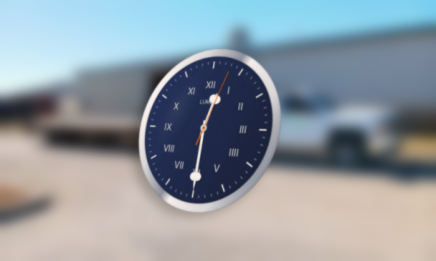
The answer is **12:30:03**
